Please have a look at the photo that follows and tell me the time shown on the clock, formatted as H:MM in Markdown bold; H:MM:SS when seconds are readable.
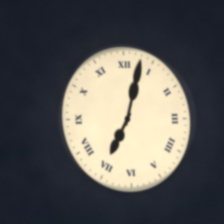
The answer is **7:03**
